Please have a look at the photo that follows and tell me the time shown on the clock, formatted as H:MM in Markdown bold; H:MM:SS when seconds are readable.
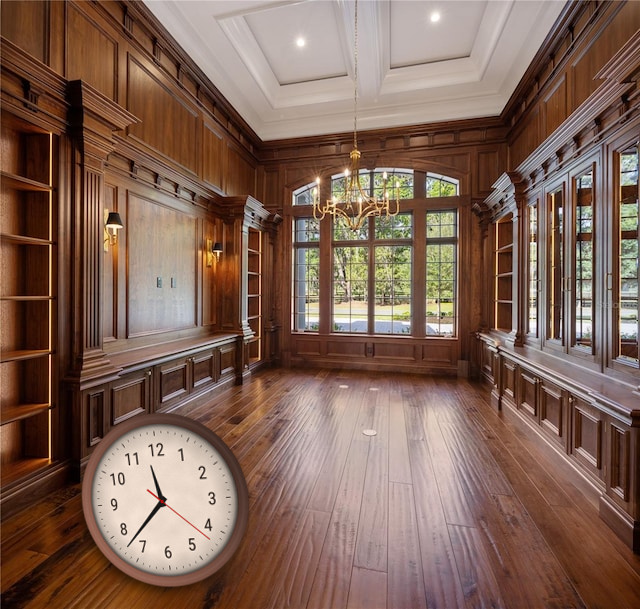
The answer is **11:37:22**
